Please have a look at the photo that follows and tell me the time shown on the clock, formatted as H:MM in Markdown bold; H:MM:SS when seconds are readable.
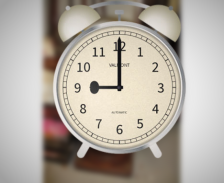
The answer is **9:00**
